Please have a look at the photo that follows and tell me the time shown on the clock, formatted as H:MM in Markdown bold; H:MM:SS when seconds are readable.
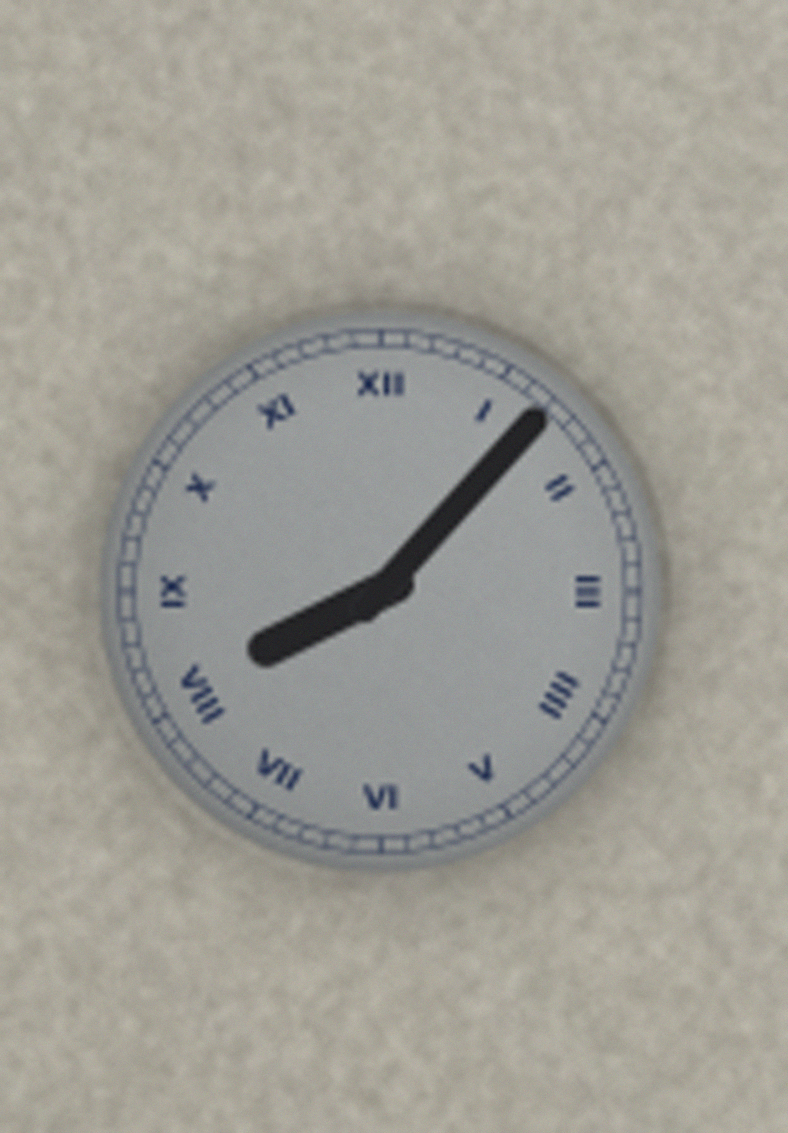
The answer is **8:07**
